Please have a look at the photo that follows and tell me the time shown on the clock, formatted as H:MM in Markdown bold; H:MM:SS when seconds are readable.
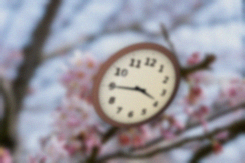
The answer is **3:45**
